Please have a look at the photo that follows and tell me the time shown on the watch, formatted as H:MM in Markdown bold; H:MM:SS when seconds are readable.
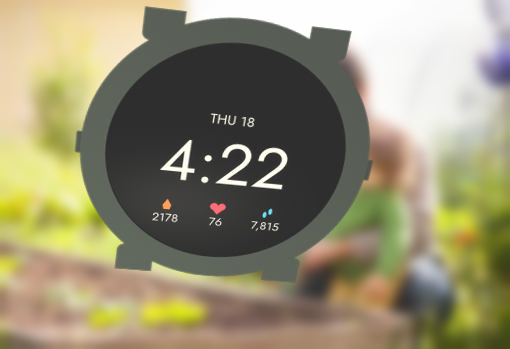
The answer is **4:22**
